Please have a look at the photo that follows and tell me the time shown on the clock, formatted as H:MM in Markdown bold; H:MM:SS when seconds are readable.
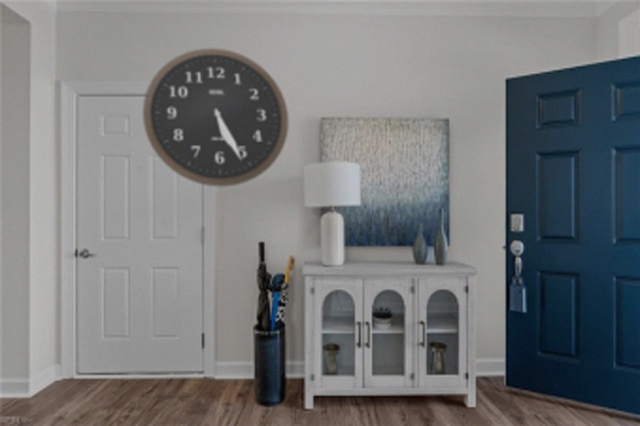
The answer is **5:26**
